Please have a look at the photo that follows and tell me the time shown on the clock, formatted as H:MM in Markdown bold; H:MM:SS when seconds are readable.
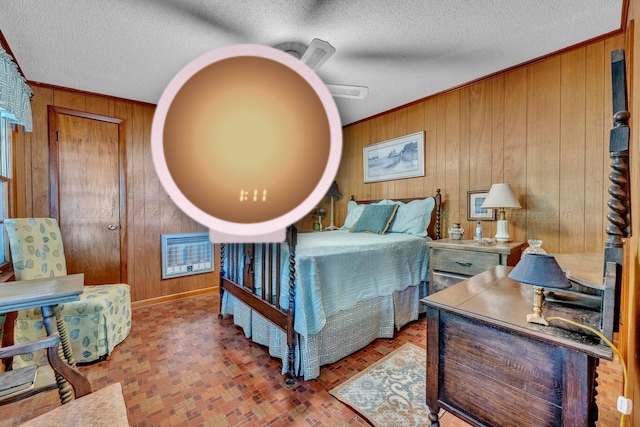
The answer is **1:11**
